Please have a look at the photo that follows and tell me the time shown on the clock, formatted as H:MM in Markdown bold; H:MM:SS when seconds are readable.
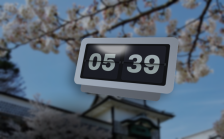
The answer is **5:39**
